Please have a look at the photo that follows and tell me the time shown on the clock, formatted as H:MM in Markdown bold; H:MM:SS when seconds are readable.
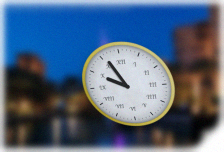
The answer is **9:56**
